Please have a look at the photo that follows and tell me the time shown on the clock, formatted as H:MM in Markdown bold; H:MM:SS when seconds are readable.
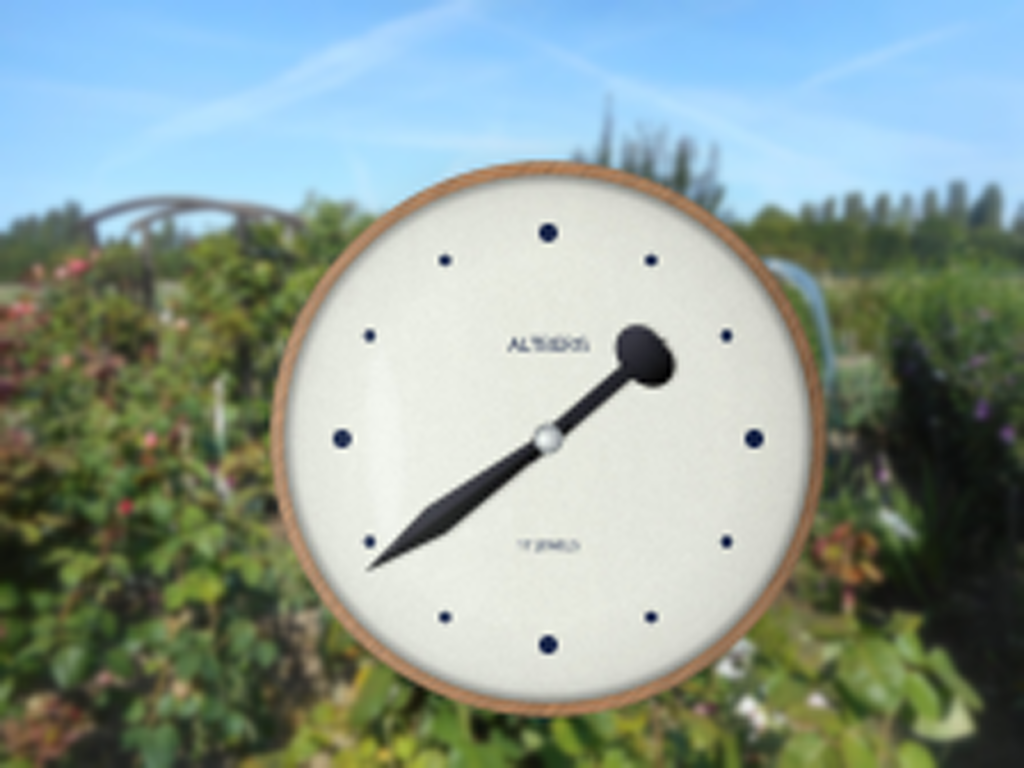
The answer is **1:39**
